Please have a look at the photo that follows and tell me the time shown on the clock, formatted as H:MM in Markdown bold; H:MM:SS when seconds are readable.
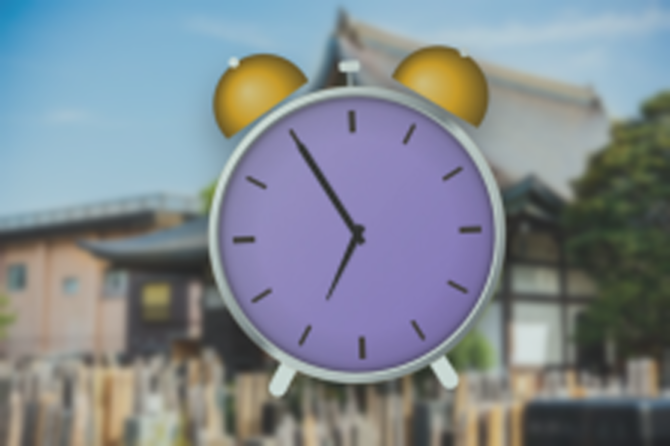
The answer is **6:55**
